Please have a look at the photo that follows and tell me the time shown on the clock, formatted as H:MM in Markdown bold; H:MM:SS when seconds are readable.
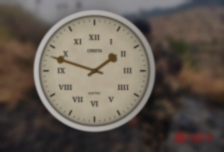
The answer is **1:48**
